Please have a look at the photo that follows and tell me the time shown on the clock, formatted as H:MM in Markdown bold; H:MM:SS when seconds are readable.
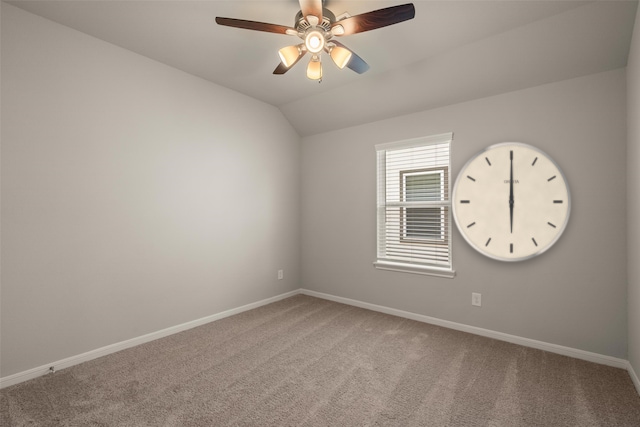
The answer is **6:00**
